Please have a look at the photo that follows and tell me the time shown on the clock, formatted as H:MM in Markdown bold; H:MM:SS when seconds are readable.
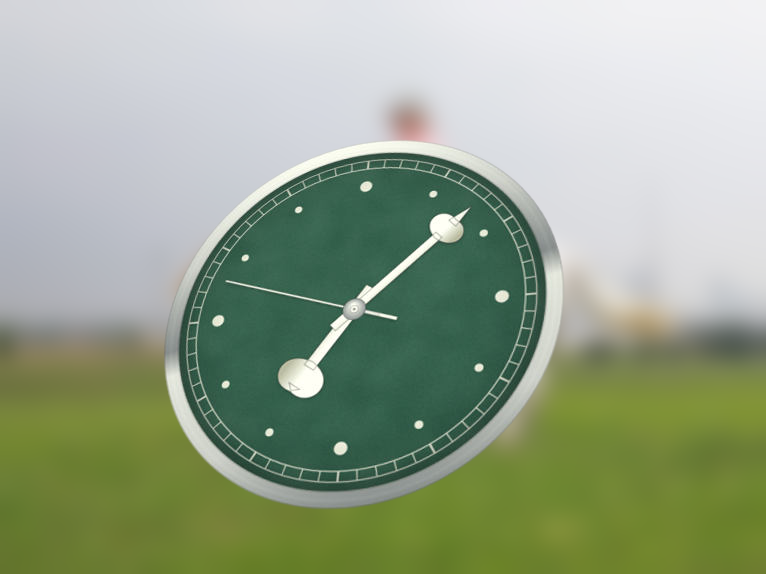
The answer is **7:07:48**
